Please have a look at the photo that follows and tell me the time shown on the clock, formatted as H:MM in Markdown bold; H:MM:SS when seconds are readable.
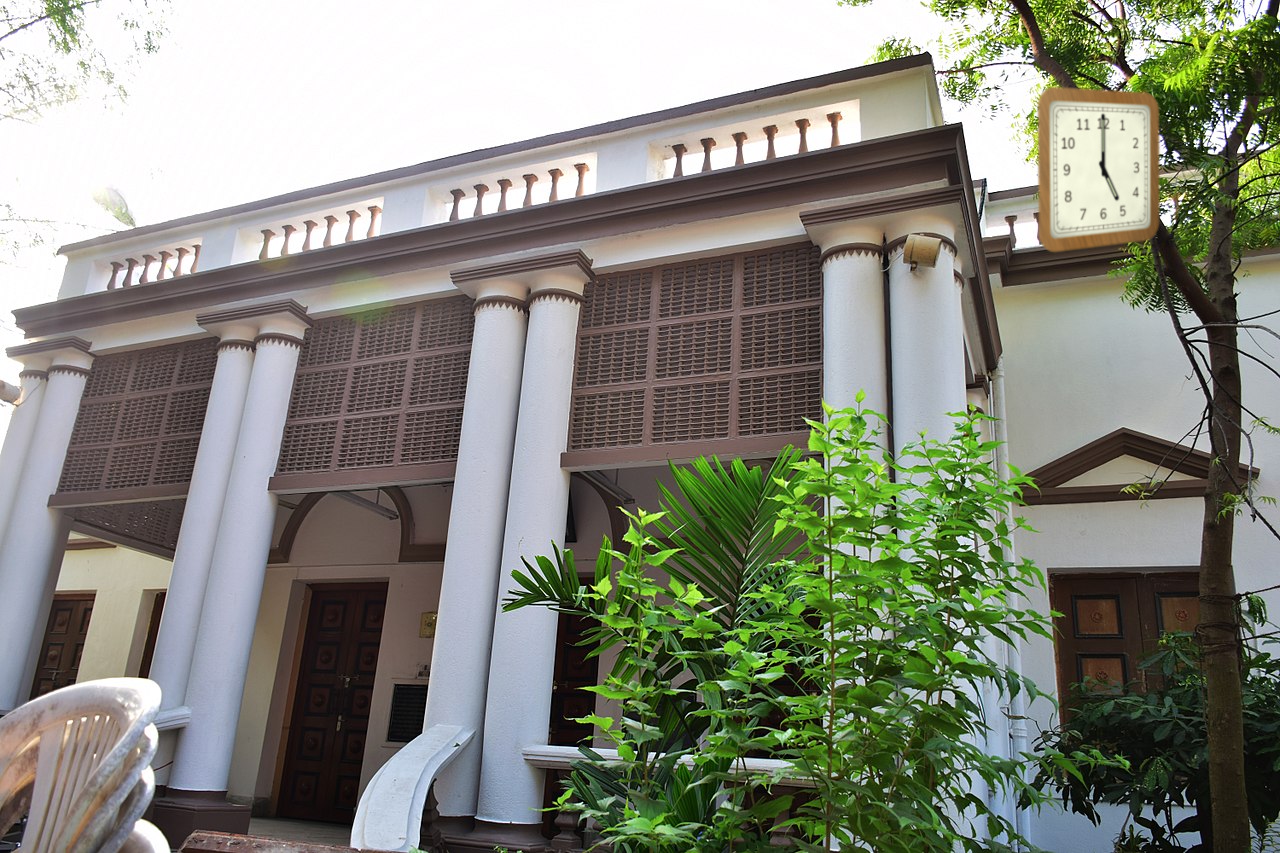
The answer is **5:00**
